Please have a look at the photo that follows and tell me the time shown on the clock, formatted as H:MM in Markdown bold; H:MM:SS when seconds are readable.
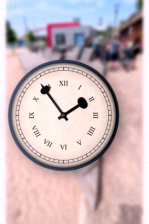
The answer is **1:54**
